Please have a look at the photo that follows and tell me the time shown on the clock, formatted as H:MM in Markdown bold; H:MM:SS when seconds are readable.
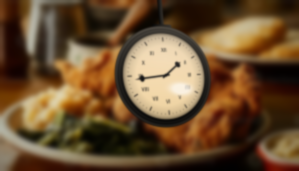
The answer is **1:44**
